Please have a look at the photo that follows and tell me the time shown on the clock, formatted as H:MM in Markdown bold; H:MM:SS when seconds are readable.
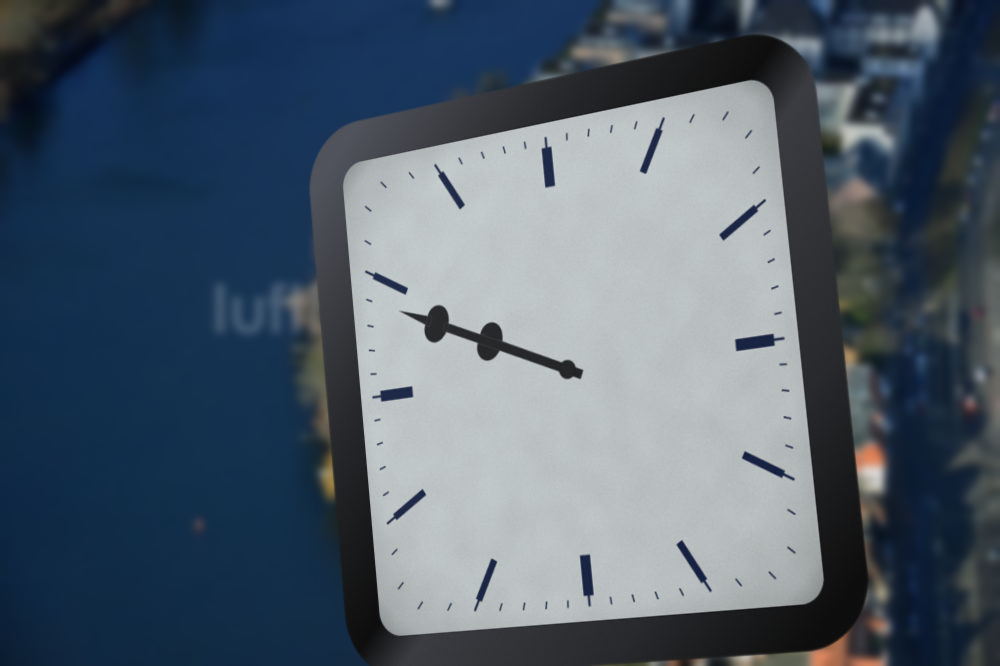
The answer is **9:49**
